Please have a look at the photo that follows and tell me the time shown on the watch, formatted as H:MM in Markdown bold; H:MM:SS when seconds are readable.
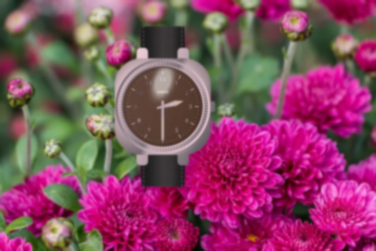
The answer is **2:30**
